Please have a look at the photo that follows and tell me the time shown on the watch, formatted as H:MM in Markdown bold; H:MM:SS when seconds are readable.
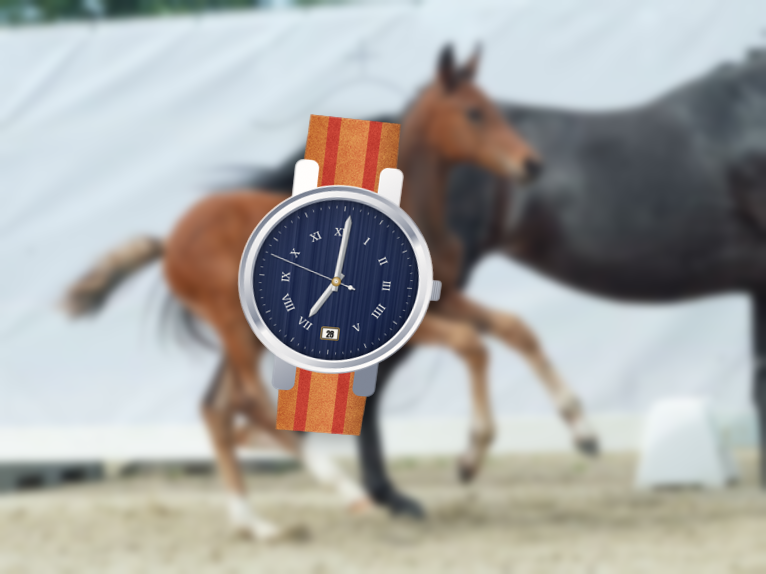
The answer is **7:00:48**
